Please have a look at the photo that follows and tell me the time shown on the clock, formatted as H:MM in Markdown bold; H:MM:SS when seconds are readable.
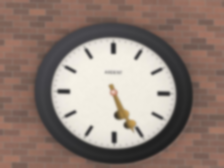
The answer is **5:26**
